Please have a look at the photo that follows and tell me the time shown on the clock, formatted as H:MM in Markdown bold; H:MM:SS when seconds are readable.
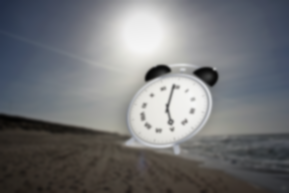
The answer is **4:59**
